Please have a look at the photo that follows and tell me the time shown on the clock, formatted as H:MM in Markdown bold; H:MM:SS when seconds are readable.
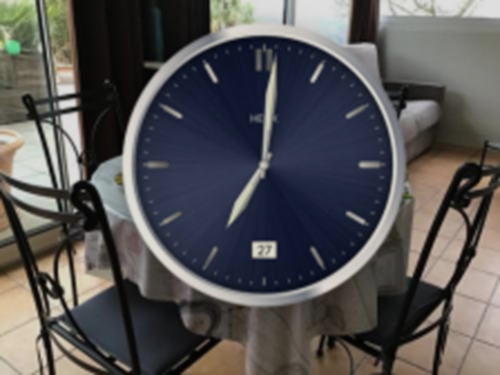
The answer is **7:01**
